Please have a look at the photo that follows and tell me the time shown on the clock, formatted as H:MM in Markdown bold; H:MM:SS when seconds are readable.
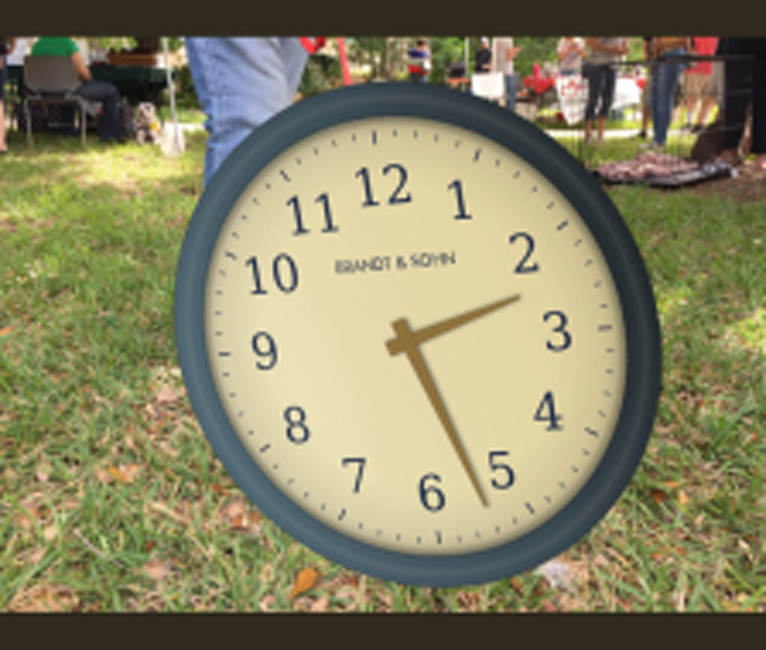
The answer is **2:27**
